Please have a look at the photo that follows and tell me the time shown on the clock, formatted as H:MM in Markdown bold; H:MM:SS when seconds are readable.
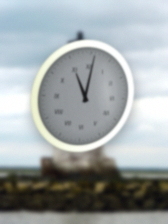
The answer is **11:01**
